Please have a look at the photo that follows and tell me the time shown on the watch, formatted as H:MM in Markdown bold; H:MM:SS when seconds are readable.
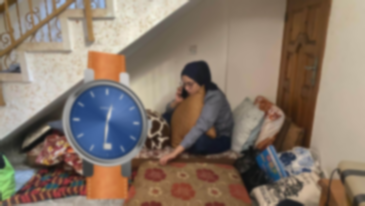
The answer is **12:31**
